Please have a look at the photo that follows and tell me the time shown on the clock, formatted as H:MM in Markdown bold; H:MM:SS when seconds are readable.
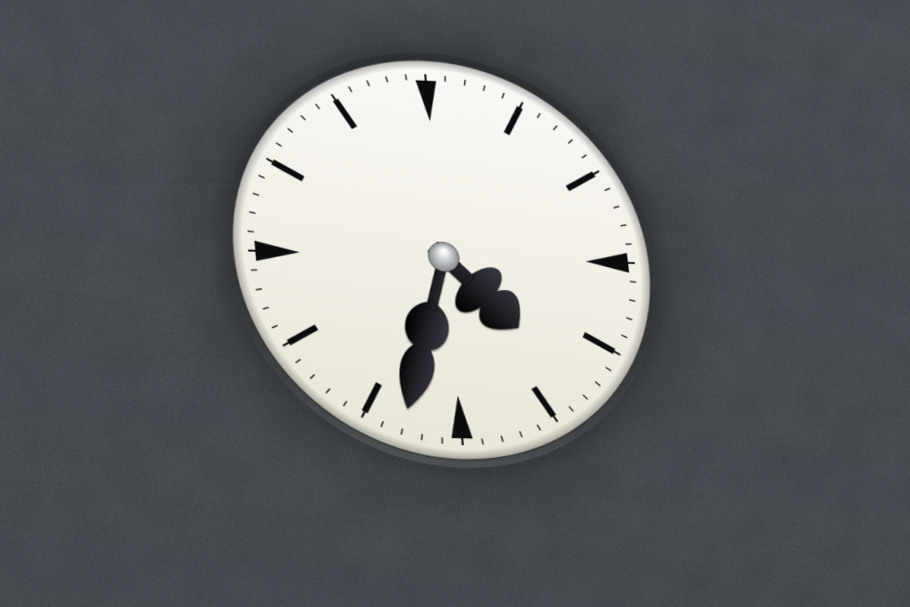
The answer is **4:33**
